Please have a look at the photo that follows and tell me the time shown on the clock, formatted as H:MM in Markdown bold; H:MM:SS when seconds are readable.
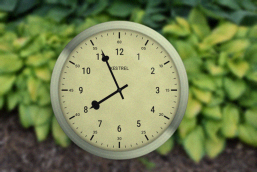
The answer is **7:56**
